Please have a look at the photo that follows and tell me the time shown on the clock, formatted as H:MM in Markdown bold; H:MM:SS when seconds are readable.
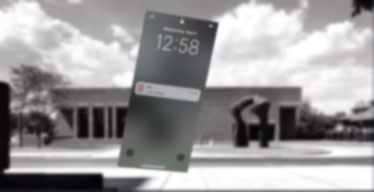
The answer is **12:58**
